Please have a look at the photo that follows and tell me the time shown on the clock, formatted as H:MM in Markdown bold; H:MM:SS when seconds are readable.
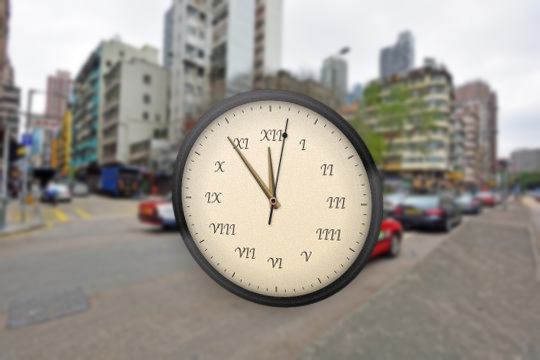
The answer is **11:54:02**
